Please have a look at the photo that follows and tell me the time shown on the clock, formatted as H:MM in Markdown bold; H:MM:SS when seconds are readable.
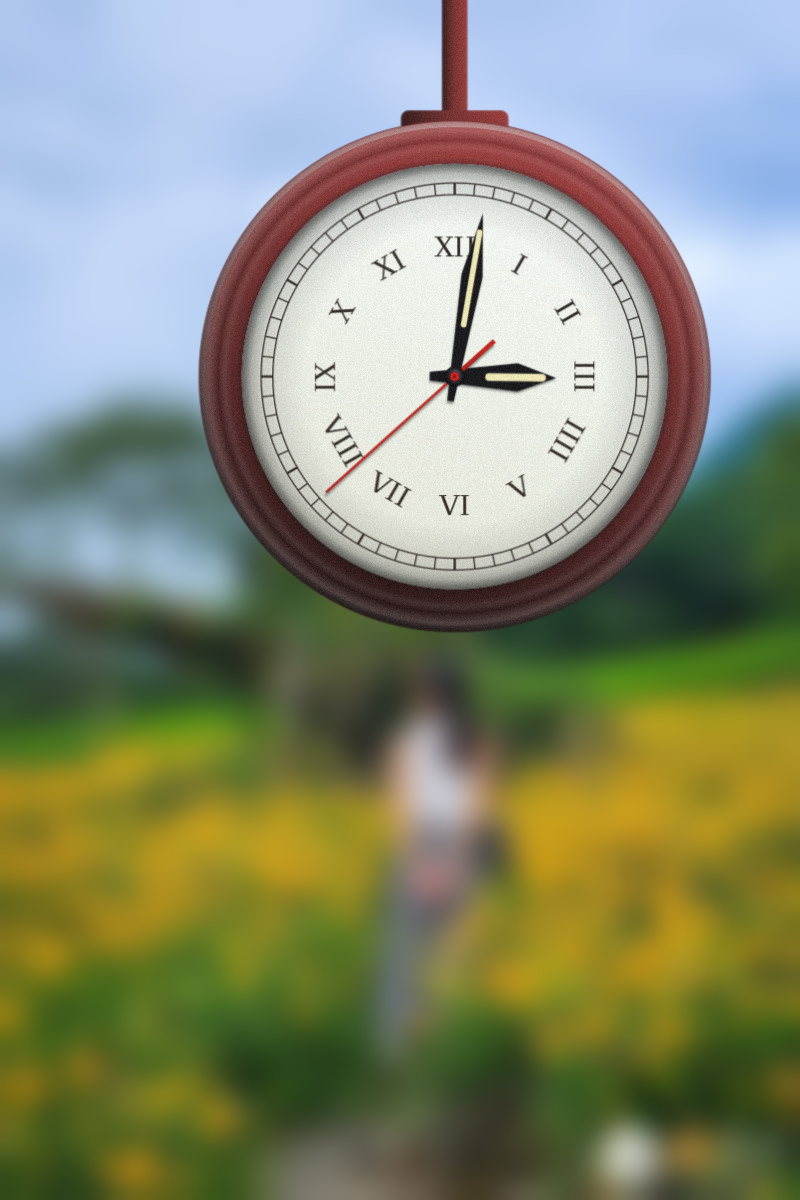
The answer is **3:01:38**
